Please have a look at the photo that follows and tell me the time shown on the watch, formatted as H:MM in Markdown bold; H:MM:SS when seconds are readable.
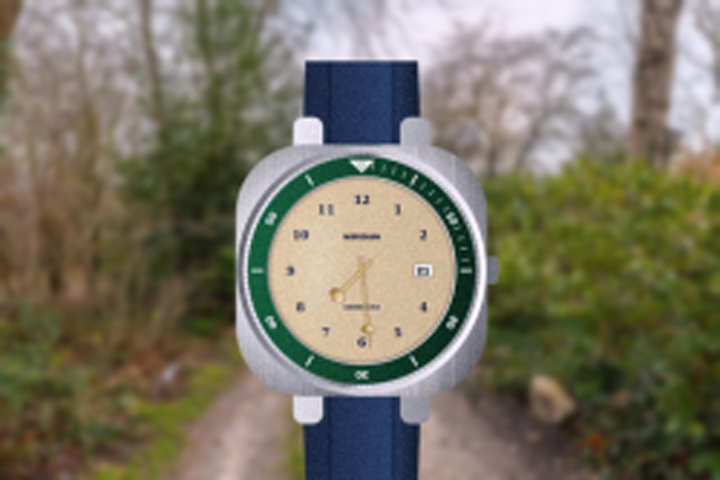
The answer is **7:29**
